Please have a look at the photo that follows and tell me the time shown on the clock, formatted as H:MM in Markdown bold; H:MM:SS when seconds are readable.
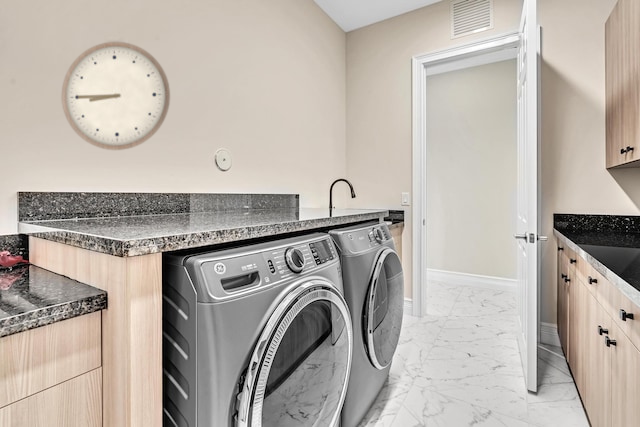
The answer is **8:45**
